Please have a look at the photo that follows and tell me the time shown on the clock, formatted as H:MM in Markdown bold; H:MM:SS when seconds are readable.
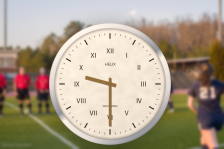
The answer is **9:30**
